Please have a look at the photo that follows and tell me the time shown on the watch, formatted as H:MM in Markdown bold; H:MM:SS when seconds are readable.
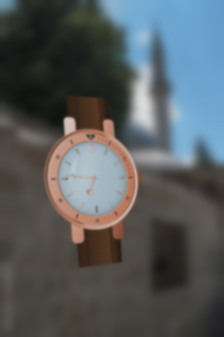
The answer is **6:46**
